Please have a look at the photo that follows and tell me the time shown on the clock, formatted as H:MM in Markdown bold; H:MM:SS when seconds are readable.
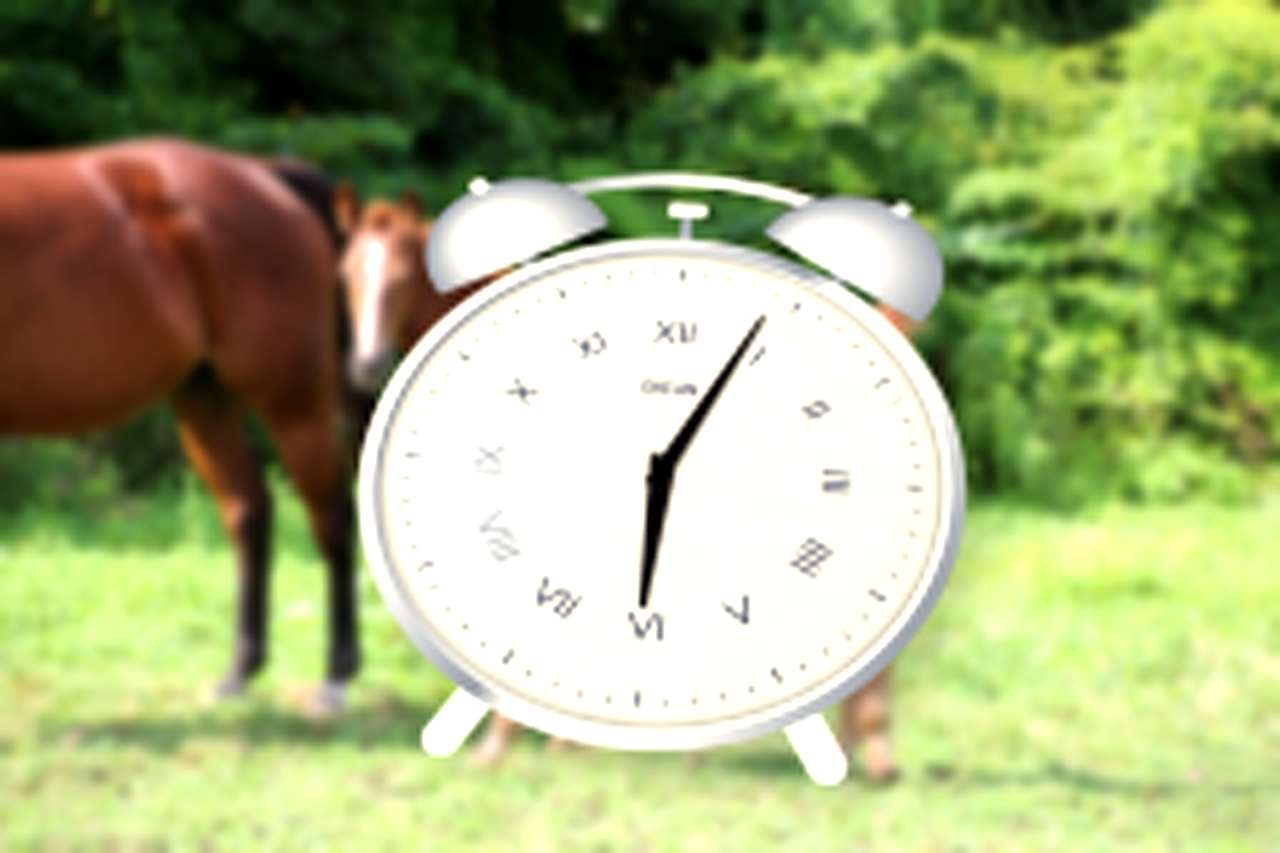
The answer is **6:04**
